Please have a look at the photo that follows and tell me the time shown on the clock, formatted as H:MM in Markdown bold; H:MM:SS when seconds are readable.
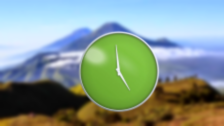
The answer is **4:59**
